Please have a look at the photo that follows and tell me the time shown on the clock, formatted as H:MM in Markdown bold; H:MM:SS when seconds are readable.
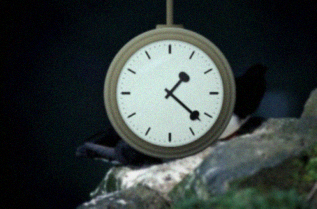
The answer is **1:22**
